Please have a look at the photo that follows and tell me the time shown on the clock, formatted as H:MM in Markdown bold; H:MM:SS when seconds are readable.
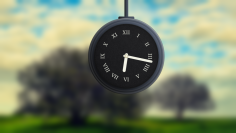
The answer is **6:17**
